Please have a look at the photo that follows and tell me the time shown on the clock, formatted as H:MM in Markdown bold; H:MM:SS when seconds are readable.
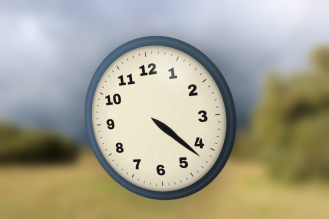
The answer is **4:22**
